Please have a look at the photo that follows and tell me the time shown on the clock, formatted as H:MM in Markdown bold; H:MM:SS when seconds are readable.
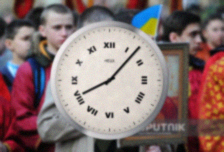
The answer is **8:07**
